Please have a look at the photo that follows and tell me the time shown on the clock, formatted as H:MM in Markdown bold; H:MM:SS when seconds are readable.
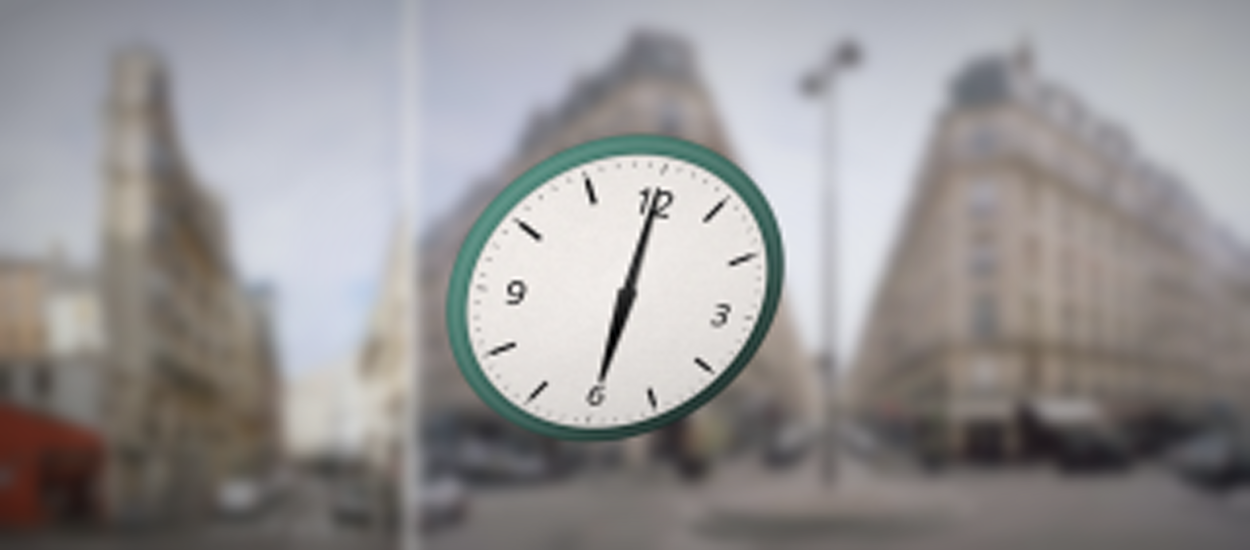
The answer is **6:00**
